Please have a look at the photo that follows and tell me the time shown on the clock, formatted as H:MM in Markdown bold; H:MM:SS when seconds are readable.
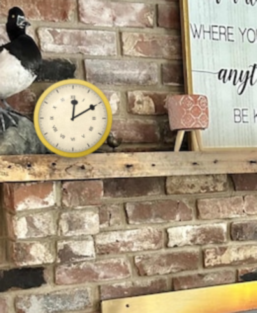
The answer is **12:10**
